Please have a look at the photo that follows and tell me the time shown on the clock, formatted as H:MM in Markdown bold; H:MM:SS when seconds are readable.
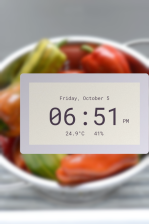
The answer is **6:51**
